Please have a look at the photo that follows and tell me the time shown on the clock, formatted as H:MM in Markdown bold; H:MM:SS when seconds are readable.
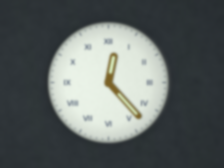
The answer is **12:23**
